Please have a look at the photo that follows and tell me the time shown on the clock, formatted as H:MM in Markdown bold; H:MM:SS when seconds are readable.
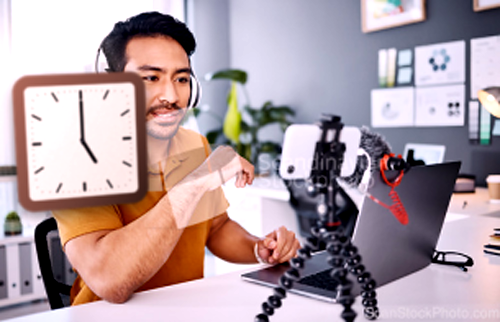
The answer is **5:00**
